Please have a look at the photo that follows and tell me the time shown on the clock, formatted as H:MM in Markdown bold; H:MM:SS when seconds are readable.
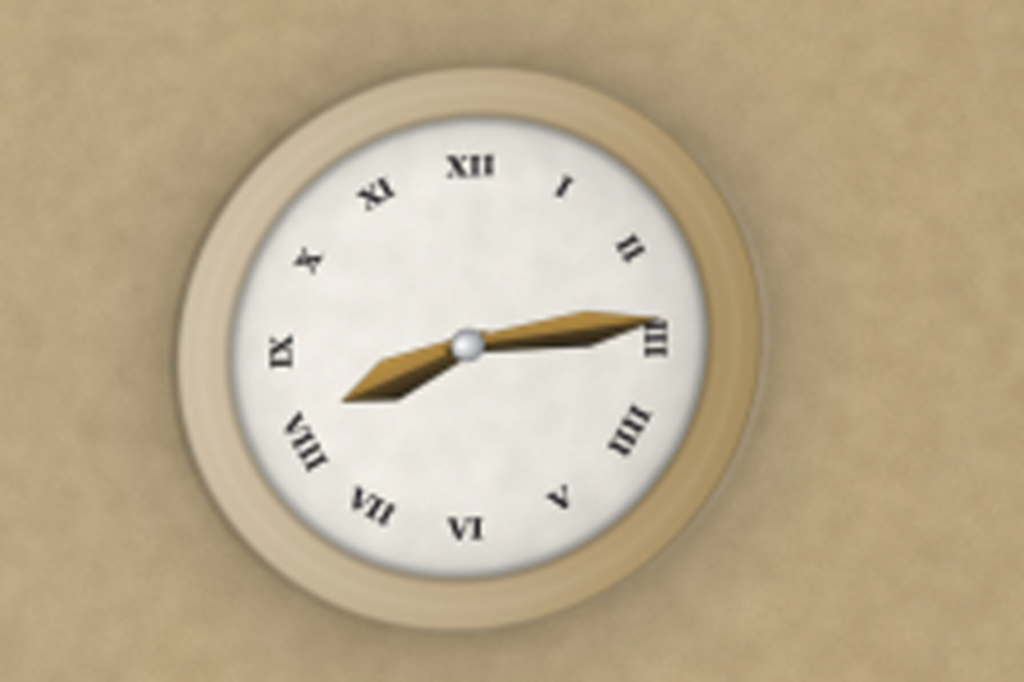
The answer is **8:14**
